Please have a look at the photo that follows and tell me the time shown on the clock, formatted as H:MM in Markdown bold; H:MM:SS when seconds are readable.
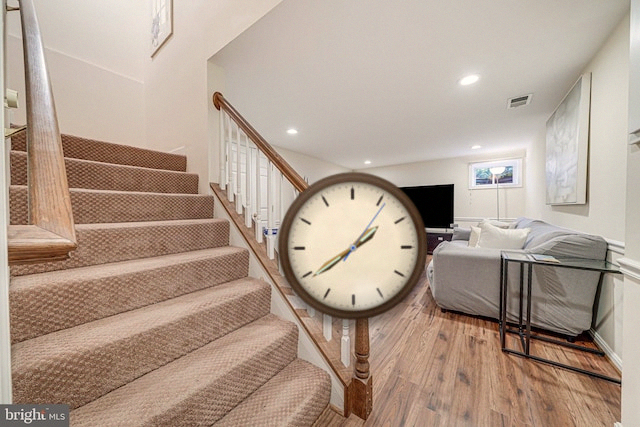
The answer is **1:39:06**
